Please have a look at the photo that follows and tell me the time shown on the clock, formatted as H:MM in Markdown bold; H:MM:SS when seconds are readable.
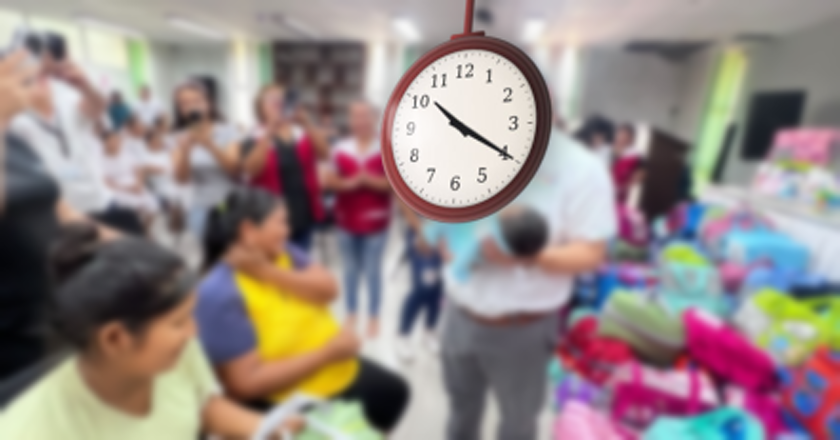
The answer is **10:20**
